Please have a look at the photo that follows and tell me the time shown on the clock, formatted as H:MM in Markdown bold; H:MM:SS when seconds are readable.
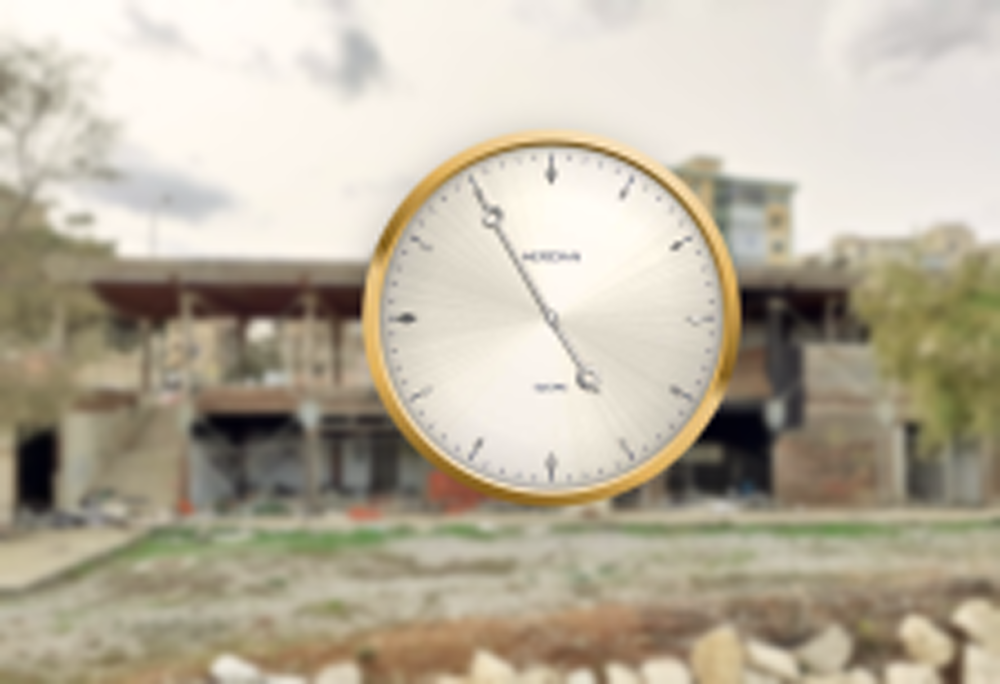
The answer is **4:55**
